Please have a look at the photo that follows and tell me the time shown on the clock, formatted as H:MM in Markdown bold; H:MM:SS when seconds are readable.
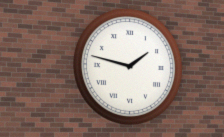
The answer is **1:47**
